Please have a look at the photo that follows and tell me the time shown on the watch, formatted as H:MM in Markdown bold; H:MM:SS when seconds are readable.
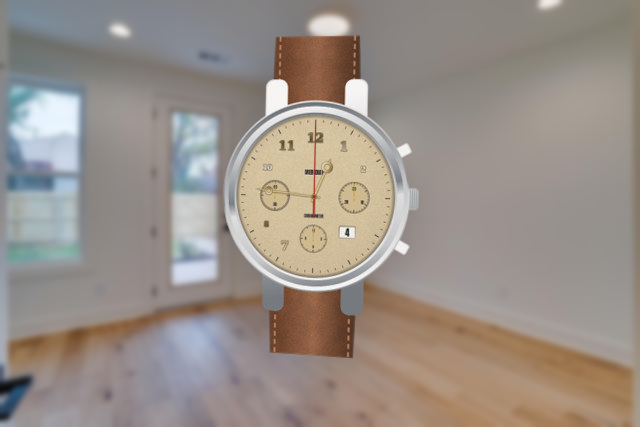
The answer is **12:46**
